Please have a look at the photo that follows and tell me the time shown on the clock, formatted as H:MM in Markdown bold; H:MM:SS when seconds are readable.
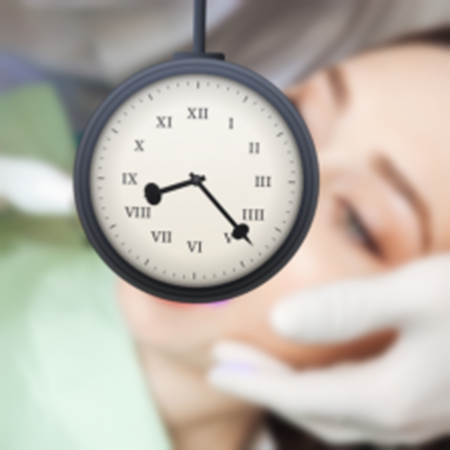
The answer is **8:23**
